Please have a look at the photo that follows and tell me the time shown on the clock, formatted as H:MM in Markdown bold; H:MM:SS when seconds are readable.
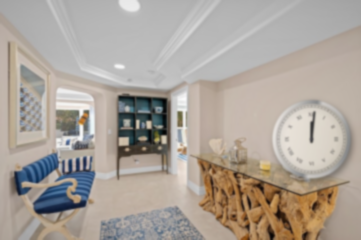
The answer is **12:01**
